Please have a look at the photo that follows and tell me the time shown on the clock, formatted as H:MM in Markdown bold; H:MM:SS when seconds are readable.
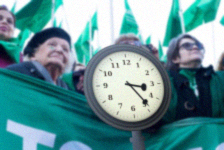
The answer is **3:24**
